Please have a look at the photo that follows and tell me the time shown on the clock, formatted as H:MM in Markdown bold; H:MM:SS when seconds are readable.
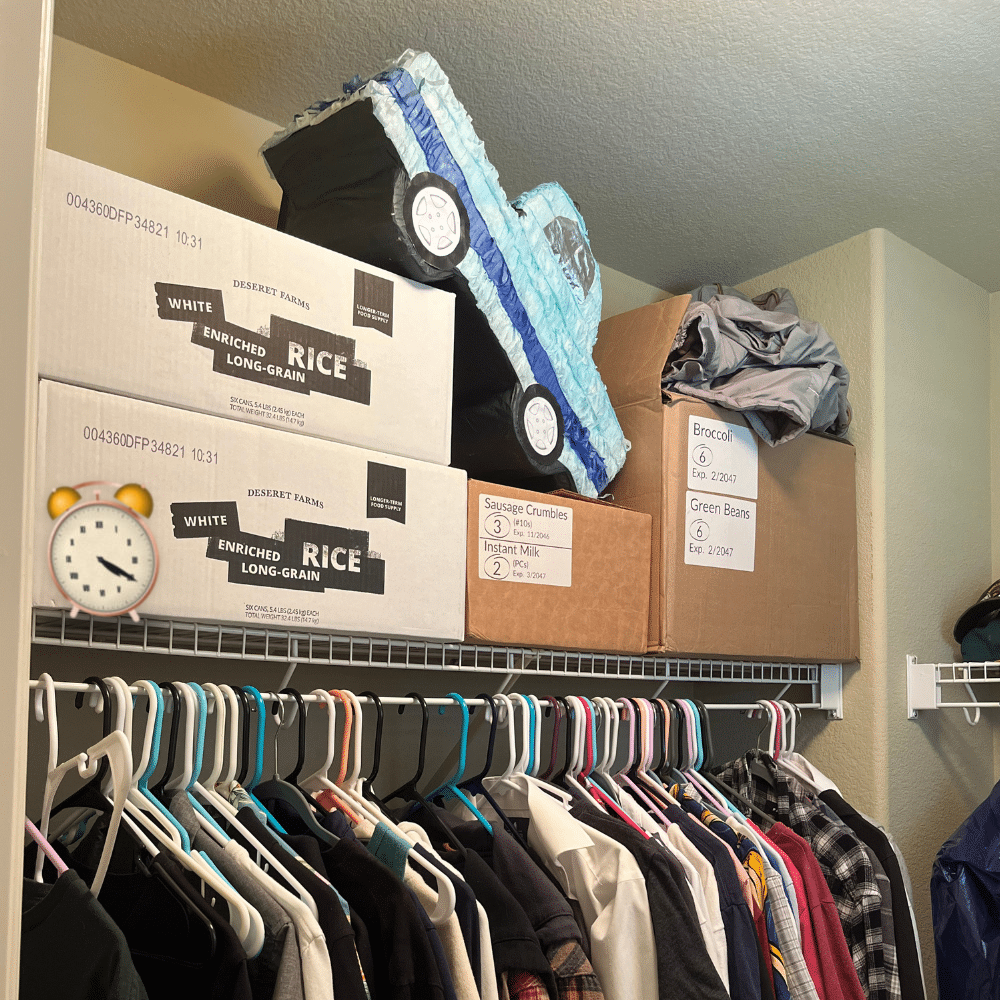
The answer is **4:20**
